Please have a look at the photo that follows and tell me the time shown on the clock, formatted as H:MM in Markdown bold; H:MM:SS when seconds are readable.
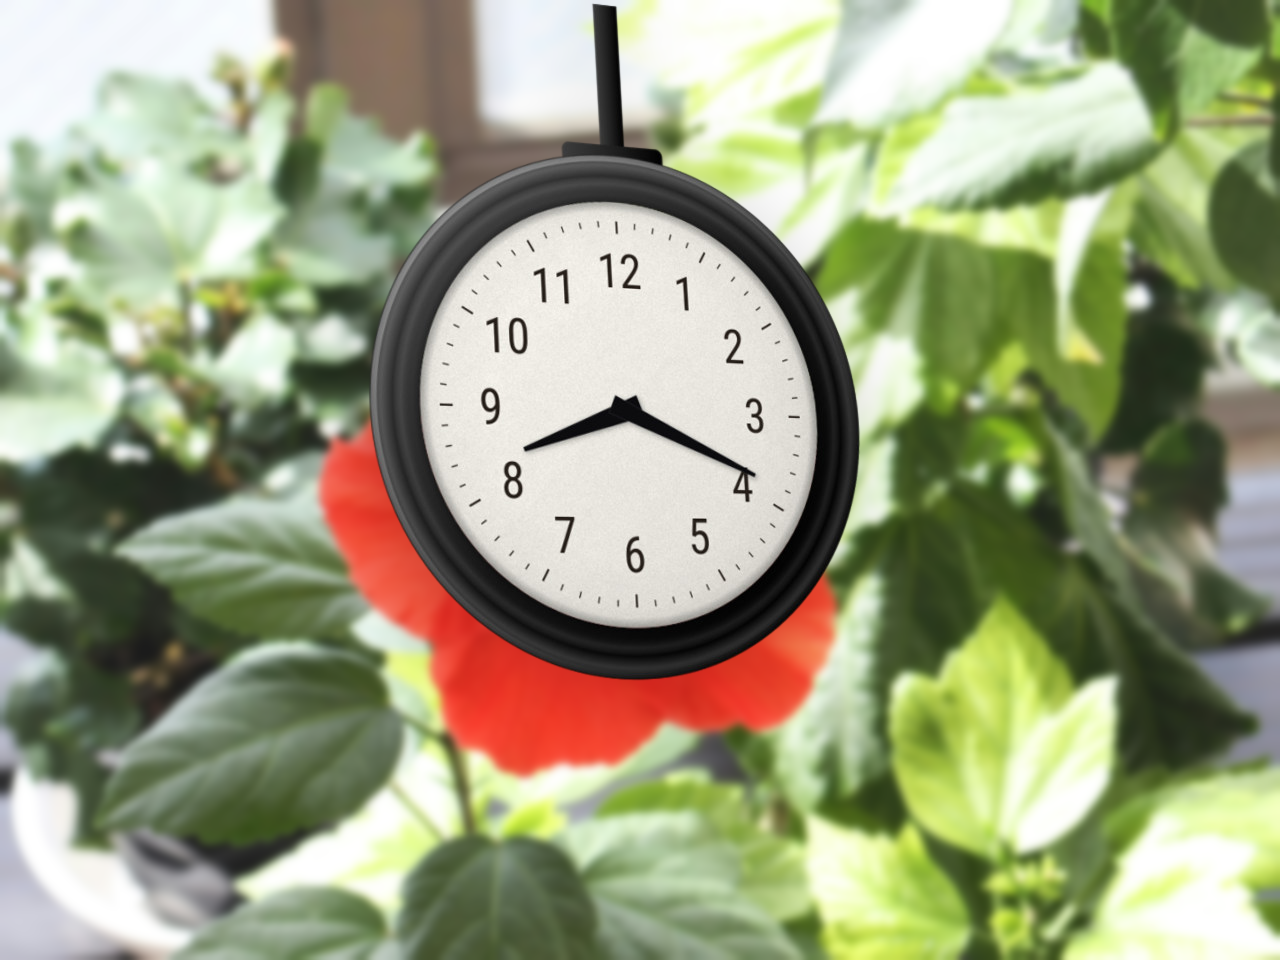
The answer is **8:19**
